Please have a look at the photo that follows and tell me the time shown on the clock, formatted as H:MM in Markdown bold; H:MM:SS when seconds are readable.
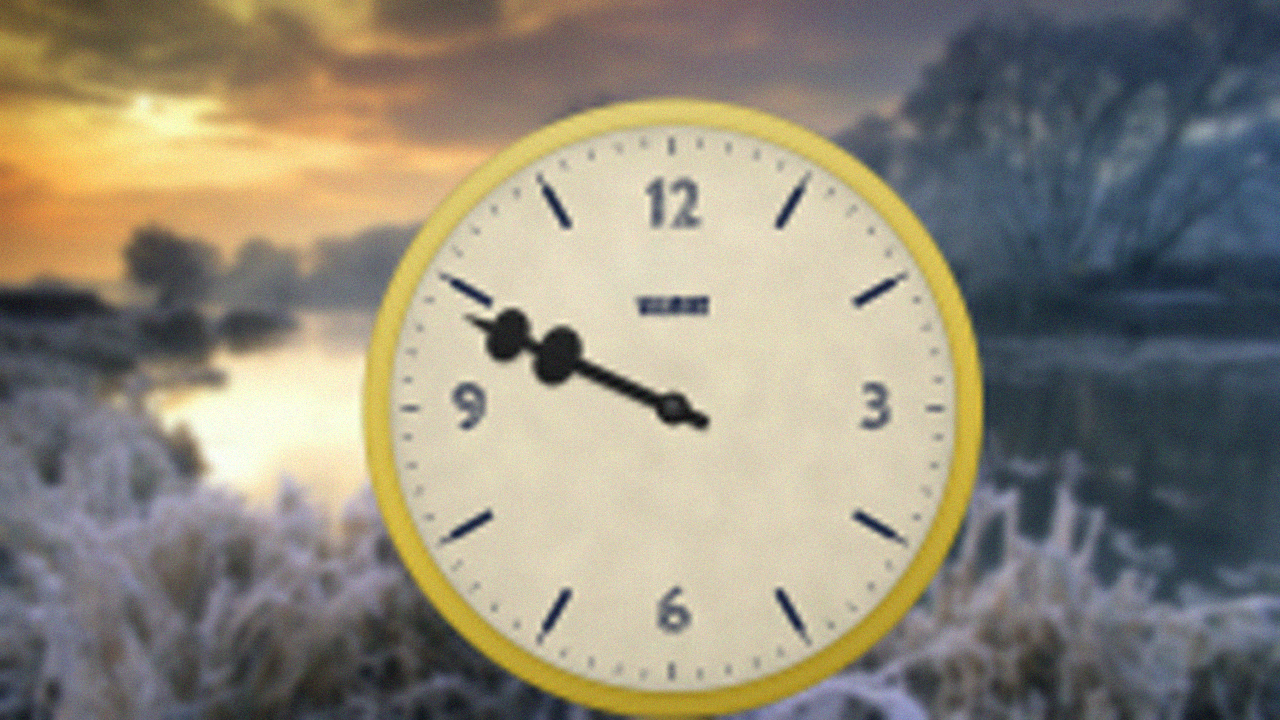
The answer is **9:49**
